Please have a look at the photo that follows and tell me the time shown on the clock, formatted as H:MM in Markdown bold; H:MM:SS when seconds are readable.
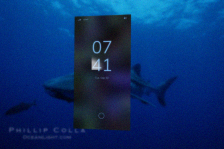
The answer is **7:41**
